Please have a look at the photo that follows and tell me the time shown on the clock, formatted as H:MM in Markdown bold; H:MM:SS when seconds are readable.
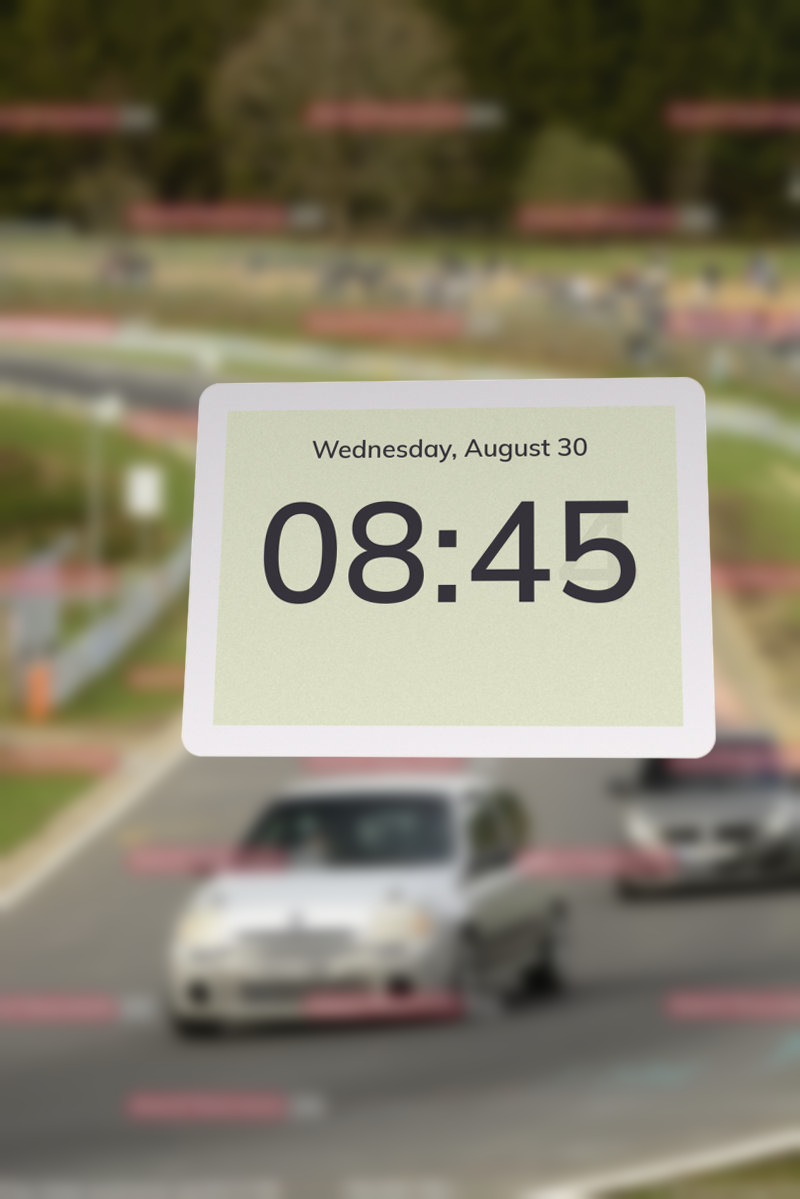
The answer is **8:45**
